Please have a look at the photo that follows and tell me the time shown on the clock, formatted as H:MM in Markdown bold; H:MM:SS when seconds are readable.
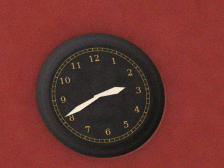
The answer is **2:41**
